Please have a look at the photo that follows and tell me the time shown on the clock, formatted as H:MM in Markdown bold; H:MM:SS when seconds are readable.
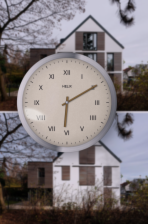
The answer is **6:10**
